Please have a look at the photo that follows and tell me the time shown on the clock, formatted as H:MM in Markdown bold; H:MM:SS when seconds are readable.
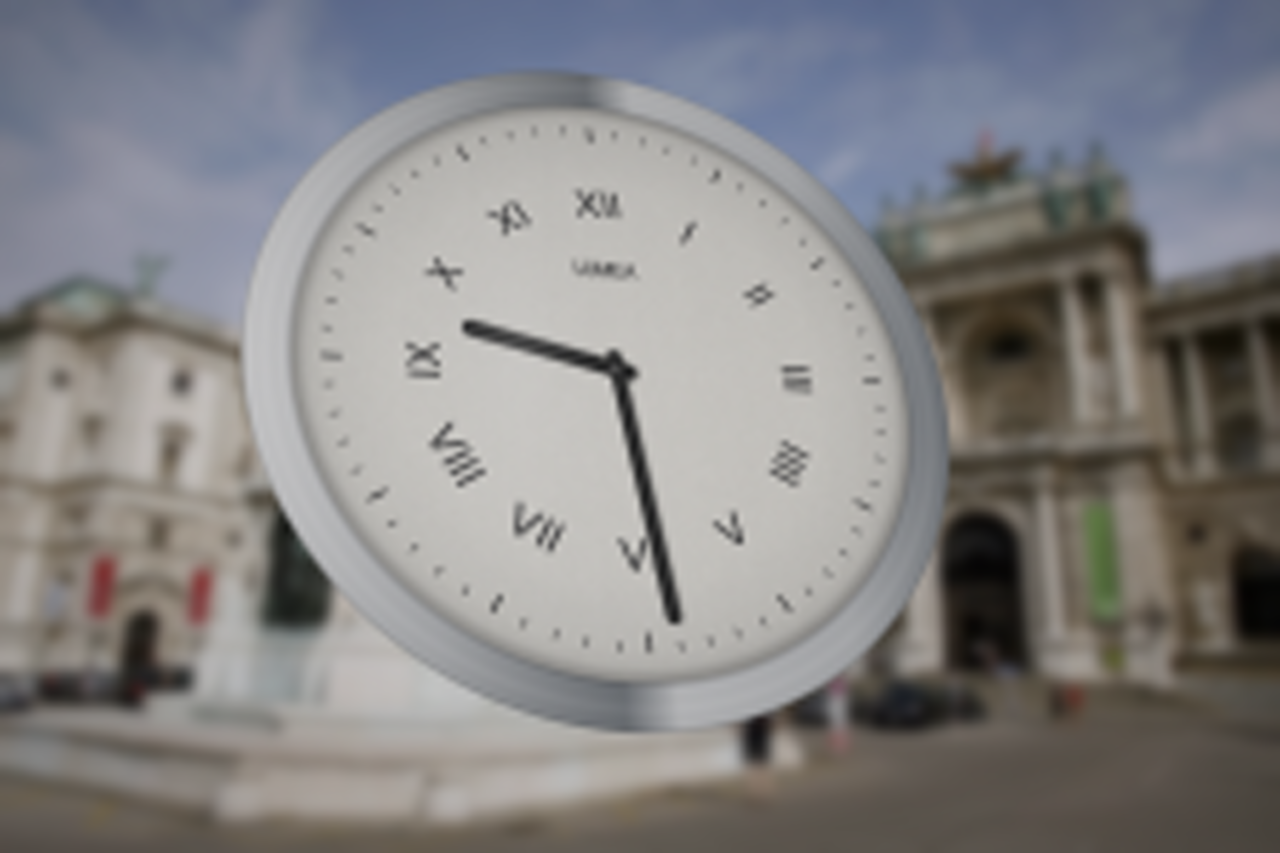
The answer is **9:29**
